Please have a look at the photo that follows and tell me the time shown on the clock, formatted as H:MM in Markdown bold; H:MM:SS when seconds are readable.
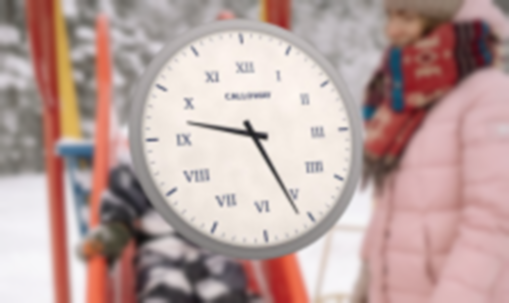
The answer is **9:26**
